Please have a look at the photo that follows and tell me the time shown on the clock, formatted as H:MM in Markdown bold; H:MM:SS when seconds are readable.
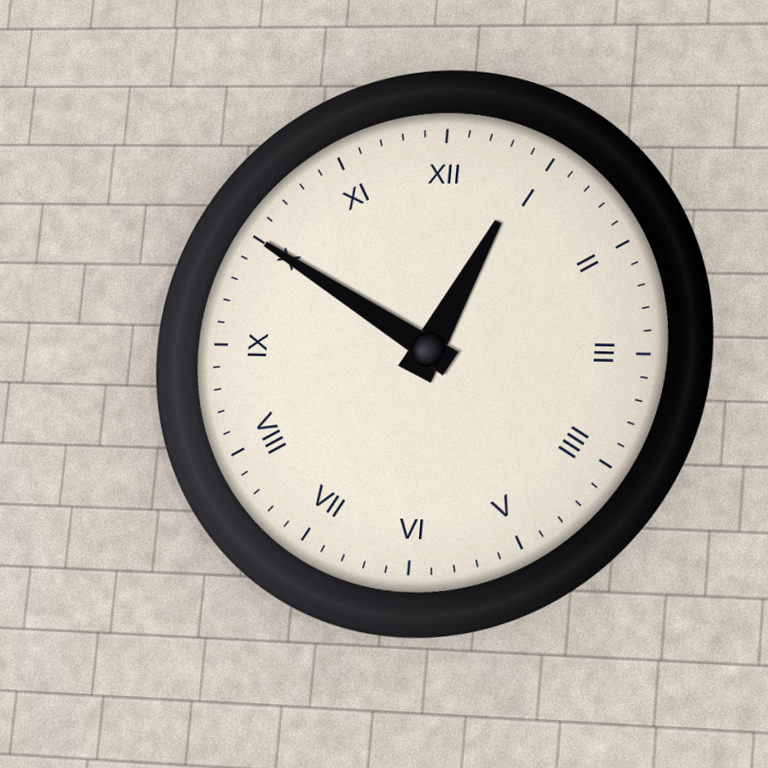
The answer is **12:50**
